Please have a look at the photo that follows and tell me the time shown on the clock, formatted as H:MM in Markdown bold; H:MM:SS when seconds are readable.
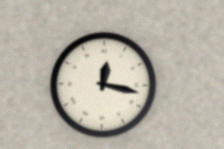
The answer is **12:17**
